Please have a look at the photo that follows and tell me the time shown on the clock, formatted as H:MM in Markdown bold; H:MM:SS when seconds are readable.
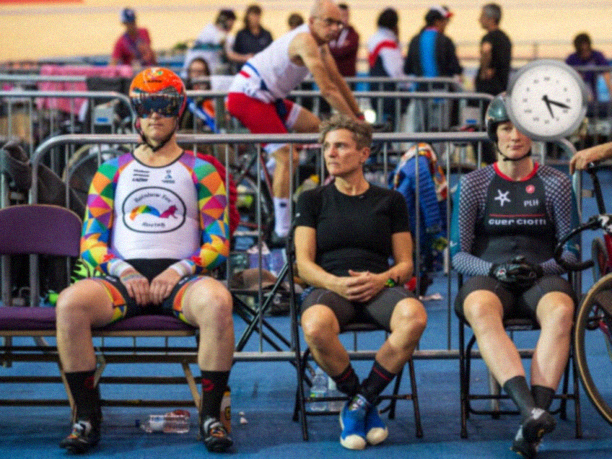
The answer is **5:18**
